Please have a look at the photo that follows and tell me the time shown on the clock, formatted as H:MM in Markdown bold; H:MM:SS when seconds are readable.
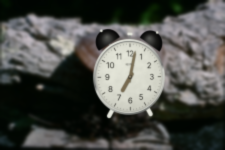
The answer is **7:02**
